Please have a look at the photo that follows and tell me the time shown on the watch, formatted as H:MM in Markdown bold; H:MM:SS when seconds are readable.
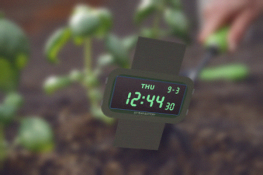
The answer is **12:44:30**
